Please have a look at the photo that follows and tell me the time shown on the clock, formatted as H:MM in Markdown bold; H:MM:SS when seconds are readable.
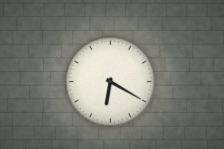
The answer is **6:20**
